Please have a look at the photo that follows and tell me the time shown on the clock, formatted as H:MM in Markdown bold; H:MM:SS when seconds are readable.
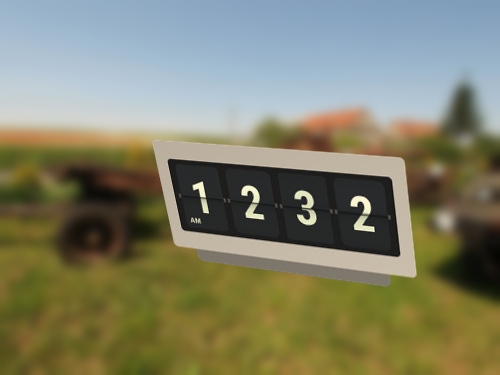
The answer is **12:32**
